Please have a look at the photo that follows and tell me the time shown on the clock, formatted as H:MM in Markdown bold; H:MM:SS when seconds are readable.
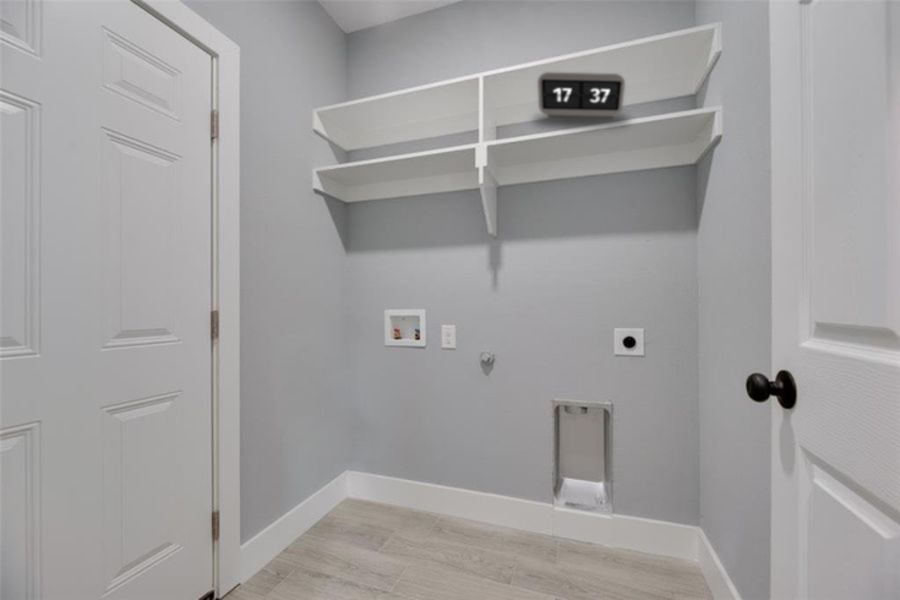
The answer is **17:37**
